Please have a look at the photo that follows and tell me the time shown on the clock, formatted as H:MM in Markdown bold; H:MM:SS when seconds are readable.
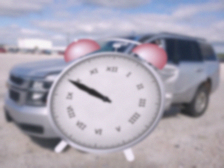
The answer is **9:49**
